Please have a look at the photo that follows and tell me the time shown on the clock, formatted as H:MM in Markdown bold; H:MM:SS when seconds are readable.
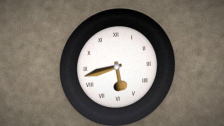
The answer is **5:43**
